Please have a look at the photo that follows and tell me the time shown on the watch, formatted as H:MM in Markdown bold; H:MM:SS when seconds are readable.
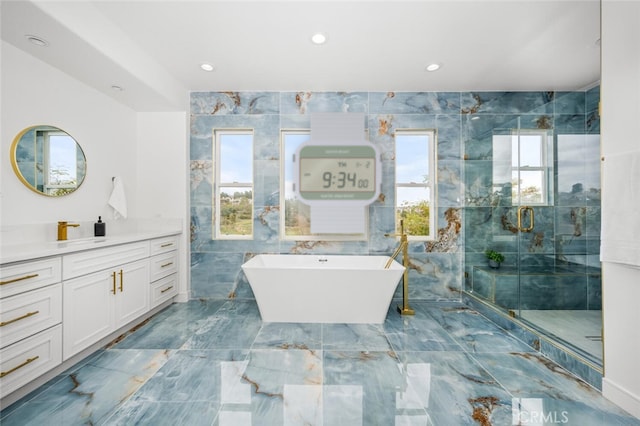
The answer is **9:34**
